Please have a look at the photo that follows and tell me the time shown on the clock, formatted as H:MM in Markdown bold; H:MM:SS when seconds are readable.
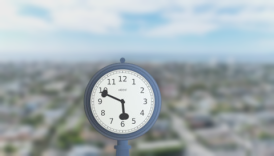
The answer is **5:49**
